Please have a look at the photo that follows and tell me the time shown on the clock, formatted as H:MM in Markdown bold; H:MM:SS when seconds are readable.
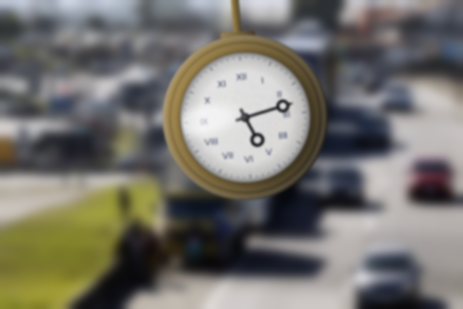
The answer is **5:13**
